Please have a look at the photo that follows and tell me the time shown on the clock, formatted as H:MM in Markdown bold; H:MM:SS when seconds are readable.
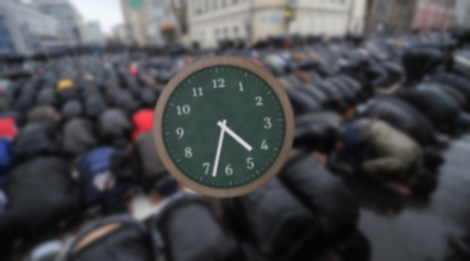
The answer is **4:33**
